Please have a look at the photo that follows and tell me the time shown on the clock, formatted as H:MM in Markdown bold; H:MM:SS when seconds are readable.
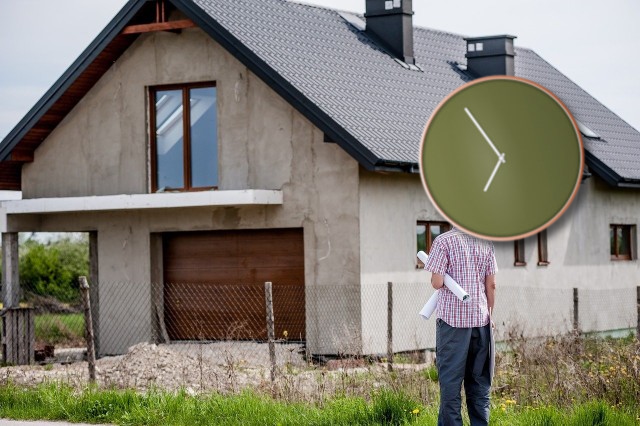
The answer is **6:54**
